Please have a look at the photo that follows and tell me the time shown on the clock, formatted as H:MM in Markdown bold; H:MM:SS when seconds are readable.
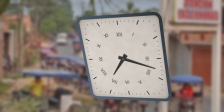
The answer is **7:18**
